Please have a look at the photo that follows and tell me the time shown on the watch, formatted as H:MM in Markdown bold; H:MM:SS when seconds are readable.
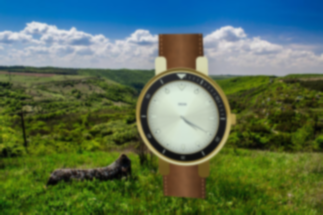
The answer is **4:20**
